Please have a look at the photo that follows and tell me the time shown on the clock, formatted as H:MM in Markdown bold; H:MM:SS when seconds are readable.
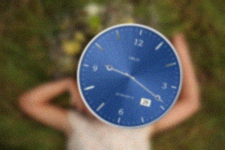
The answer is **9:19**
